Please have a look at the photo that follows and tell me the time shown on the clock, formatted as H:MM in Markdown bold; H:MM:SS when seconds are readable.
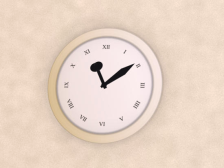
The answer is **11:09**
